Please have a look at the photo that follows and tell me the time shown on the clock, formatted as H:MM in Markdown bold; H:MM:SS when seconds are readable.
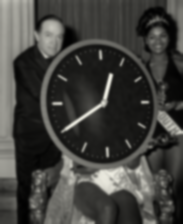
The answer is **12:40**
